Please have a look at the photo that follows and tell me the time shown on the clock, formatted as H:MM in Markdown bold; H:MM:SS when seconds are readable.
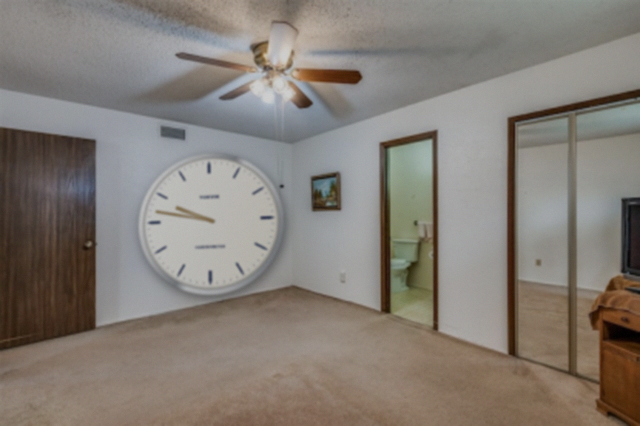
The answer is **9:47**
